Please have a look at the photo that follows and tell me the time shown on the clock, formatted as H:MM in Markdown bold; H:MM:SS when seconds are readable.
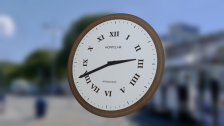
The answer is **2:41**
